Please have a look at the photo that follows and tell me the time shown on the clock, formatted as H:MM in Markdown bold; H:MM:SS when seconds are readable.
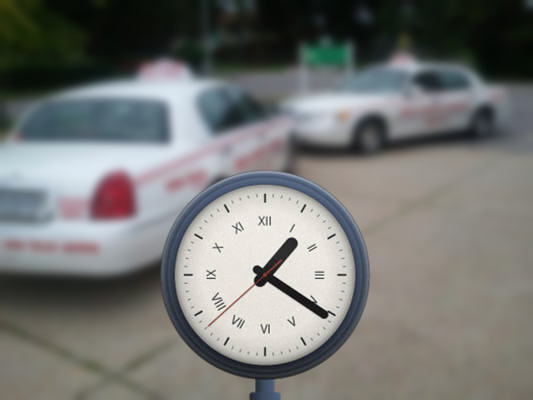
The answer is **1:20:38**
